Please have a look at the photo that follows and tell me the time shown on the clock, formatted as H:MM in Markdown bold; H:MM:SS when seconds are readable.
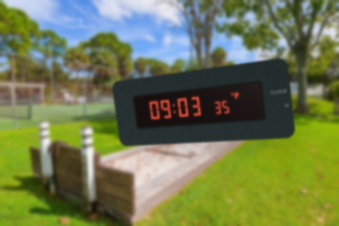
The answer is **9:03**
